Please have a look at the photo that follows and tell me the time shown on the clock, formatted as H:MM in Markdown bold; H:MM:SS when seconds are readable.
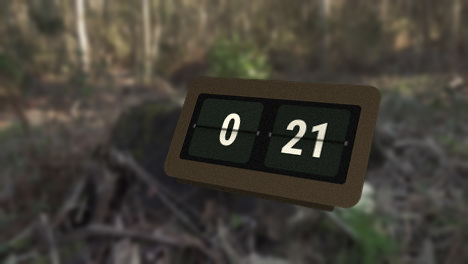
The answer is **0:21**
